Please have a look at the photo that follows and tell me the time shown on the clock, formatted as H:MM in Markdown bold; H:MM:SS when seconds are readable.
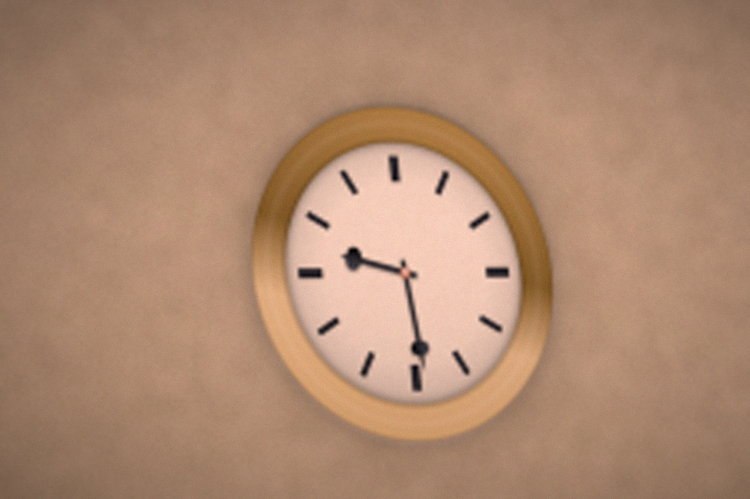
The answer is **9:29**
